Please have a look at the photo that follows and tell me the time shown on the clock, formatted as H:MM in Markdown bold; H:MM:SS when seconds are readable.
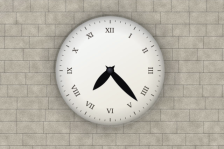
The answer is **7:23**
